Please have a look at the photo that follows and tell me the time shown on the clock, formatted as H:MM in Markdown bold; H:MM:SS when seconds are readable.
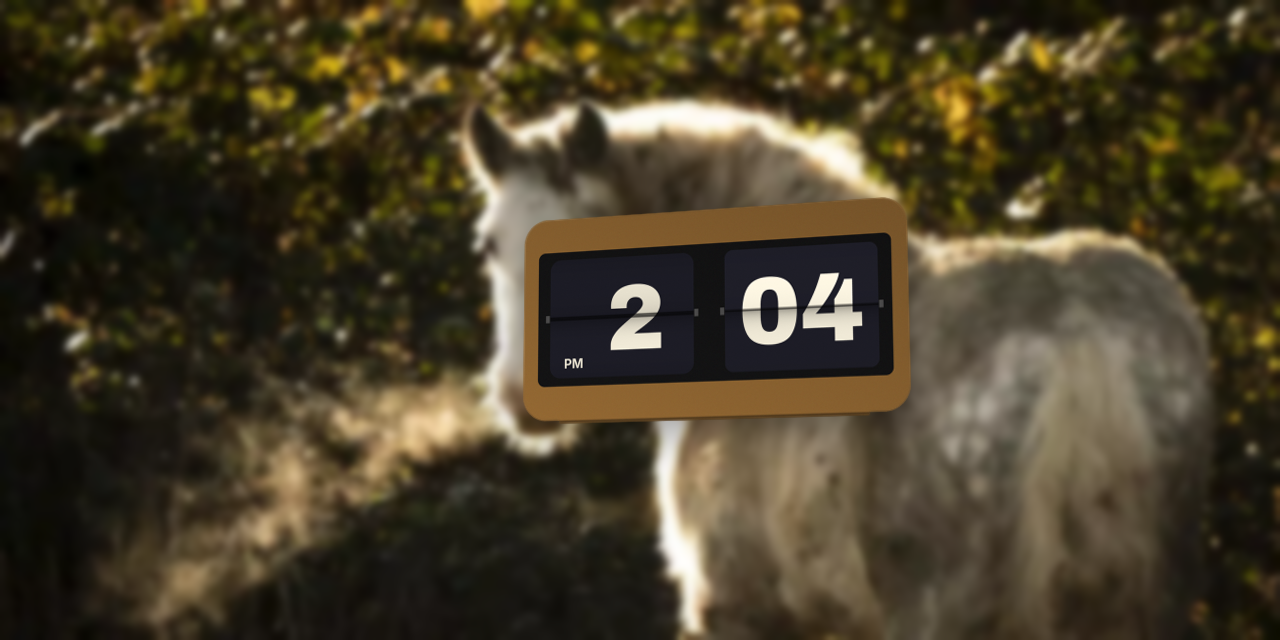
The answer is **2:04**
